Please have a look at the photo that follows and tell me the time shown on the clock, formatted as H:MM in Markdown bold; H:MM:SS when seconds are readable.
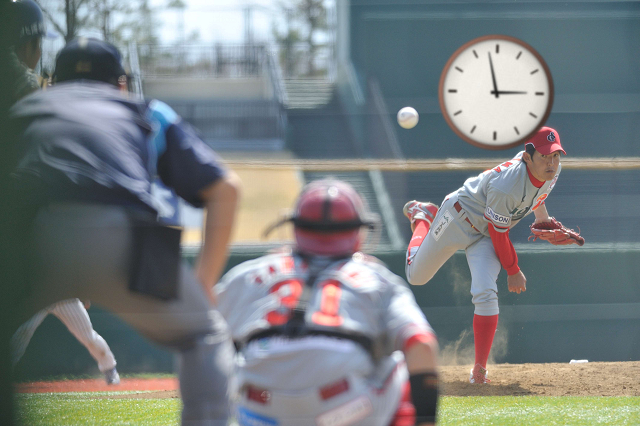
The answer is **2:58**
